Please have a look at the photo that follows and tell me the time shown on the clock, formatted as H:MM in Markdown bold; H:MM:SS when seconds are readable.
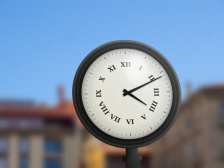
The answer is **4:11**
